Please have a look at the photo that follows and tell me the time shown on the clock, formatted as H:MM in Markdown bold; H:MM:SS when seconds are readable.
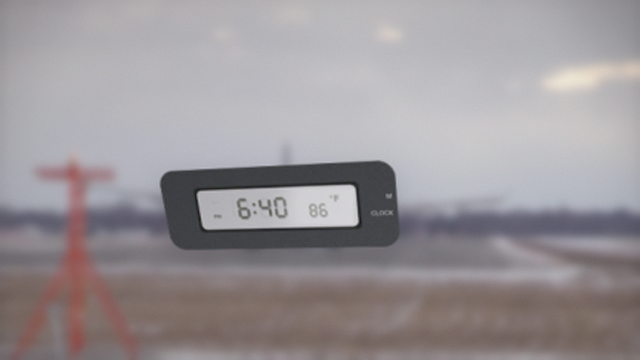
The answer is **6:40**
